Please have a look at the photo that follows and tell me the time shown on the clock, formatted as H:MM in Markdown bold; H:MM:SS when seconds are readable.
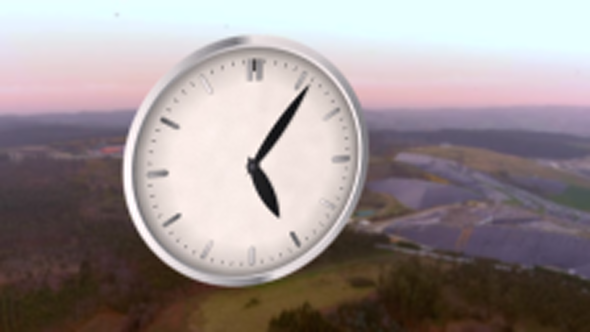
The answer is **5:06**
